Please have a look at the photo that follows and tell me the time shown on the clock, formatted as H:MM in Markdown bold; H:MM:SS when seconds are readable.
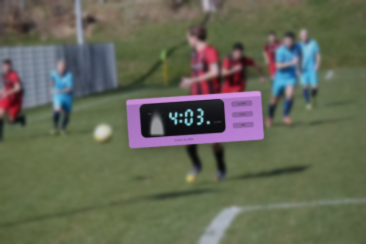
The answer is **4:03**
